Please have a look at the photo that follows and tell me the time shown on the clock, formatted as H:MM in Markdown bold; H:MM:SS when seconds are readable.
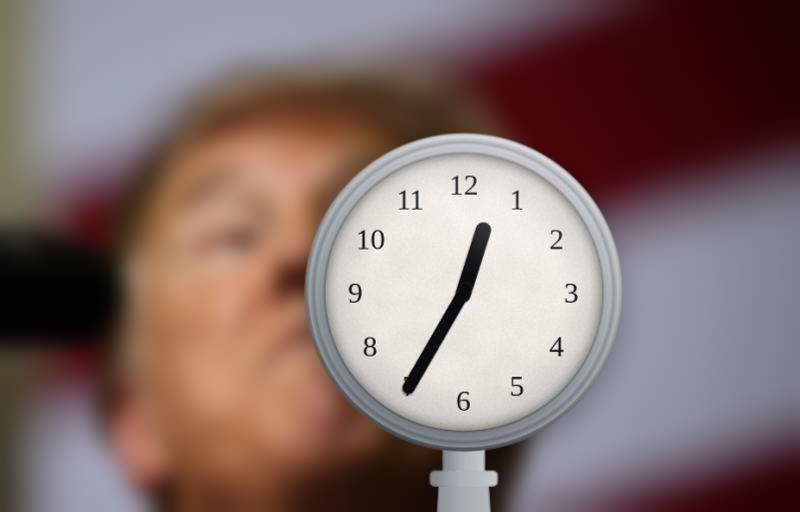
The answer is **12:35**
